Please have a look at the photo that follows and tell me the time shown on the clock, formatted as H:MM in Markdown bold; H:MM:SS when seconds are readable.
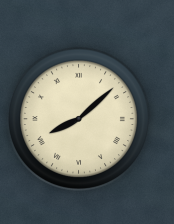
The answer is **8:08**
